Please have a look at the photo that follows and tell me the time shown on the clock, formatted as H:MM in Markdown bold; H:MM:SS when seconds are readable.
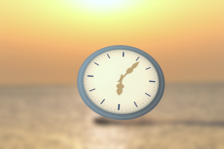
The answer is **6:06**
